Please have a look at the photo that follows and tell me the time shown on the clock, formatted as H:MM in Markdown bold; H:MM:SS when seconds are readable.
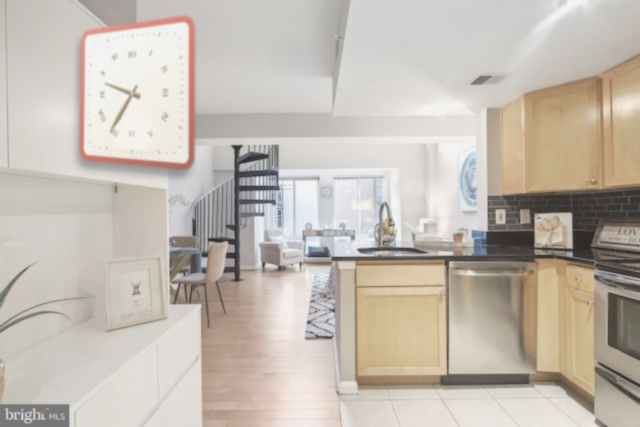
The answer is **9:36**
